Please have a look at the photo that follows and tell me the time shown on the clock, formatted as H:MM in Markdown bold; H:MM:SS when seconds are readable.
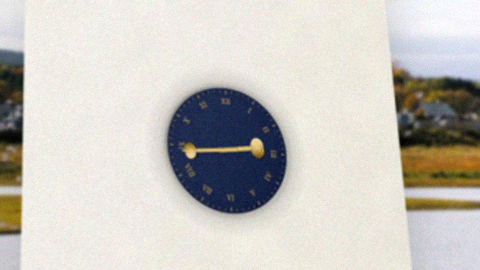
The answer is **2:44**
